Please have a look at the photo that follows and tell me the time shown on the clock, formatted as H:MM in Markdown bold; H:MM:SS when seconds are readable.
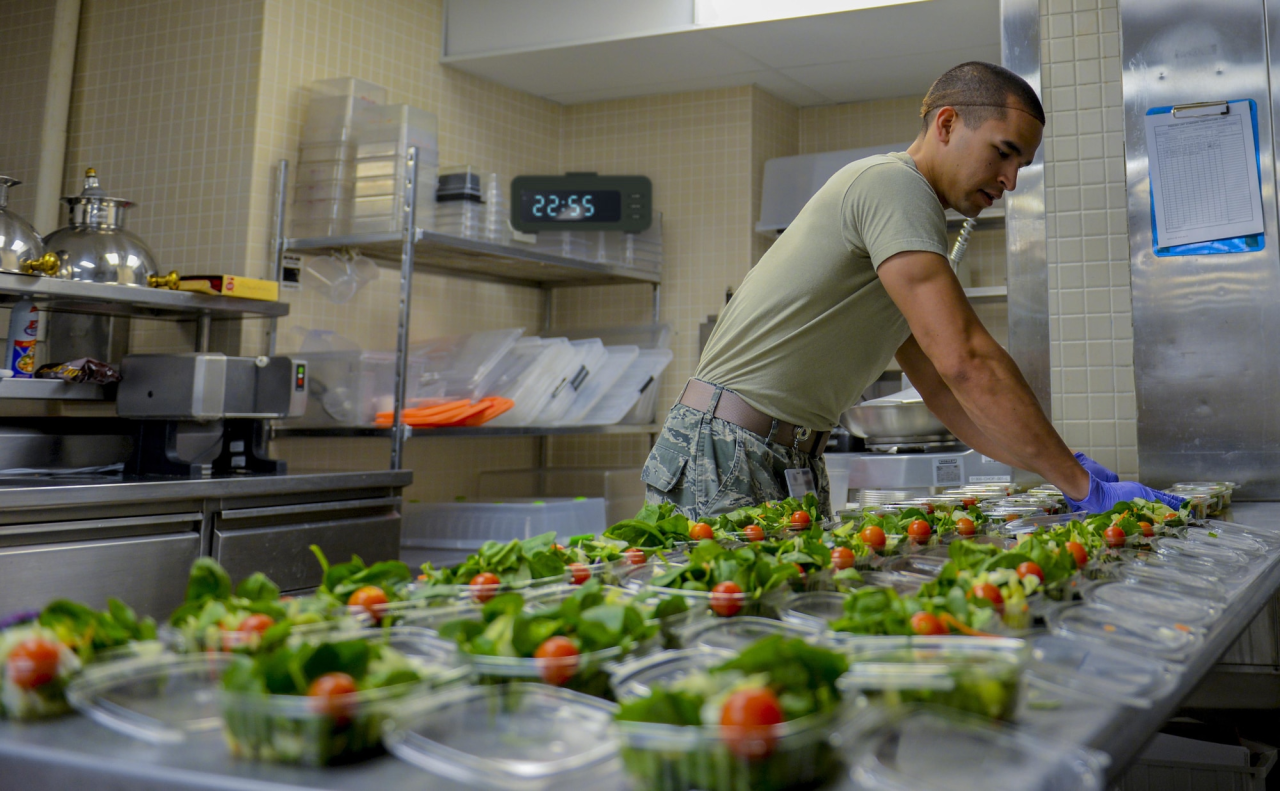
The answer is **22:55**
